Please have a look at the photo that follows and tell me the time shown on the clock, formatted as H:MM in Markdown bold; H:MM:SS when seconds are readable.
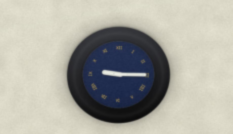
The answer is **9:15**
